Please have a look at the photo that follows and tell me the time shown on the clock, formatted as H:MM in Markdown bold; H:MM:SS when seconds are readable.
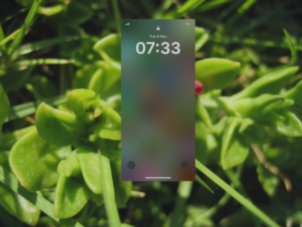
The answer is **7:33**
